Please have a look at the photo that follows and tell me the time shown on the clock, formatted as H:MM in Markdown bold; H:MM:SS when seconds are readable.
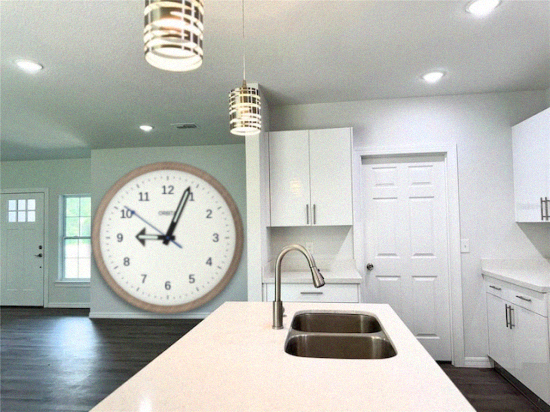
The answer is **9:03:51**
